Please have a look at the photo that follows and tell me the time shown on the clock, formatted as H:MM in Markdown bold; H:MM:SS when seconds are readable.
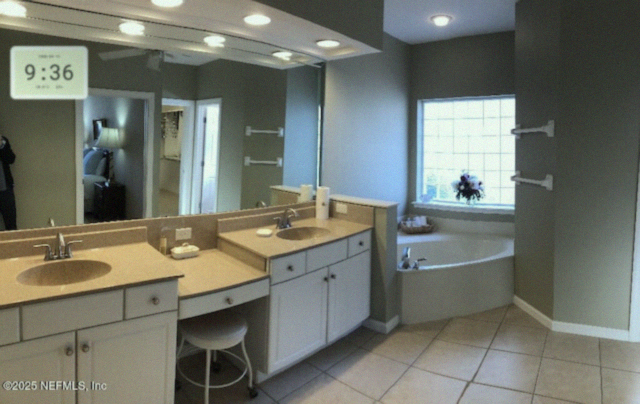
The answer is **9:36**
